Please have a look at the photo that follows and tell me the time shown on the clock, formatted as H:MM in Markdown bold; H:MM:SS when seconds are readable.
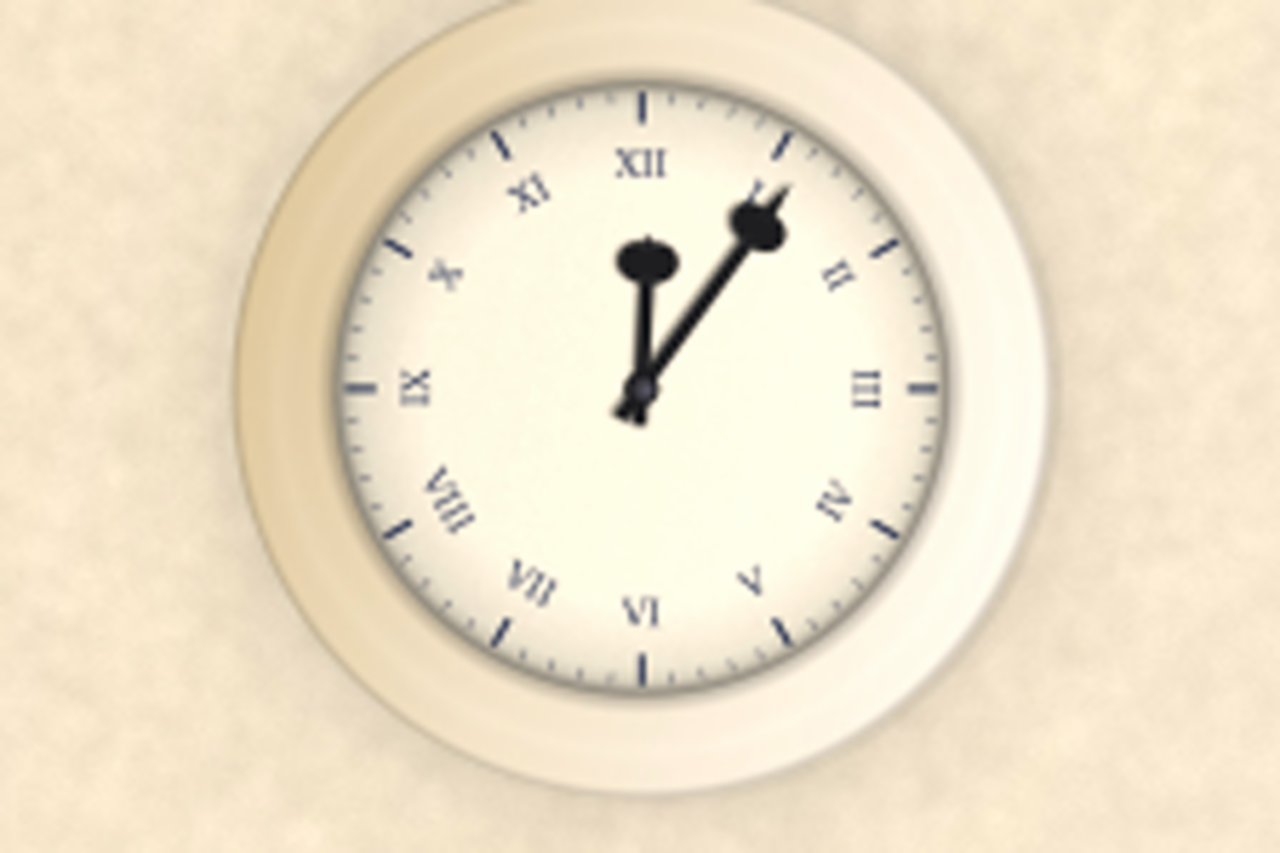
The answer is **12:06**
